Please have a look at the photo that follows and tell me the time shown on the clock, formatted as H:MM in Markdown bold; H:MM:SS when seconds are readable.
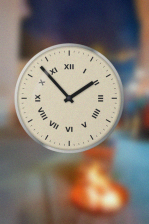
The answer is **1:53**
